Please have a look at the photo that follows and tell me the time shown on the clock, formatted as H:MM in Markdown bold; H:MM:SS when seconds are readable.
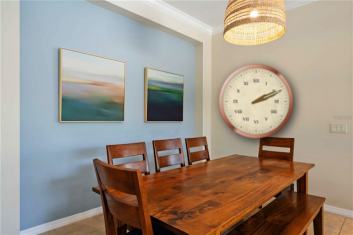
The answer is **2:11**
